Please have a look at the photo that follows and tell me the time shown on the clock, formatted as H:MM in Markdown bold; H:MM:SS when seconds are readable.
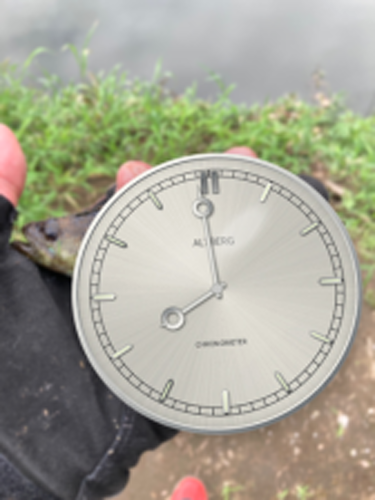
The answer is **7:59**
